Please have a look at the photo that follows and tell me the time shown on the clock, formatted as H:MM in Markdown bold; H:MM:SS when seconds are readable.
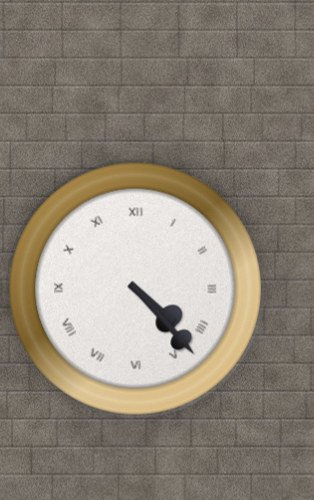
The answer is **4:23**
